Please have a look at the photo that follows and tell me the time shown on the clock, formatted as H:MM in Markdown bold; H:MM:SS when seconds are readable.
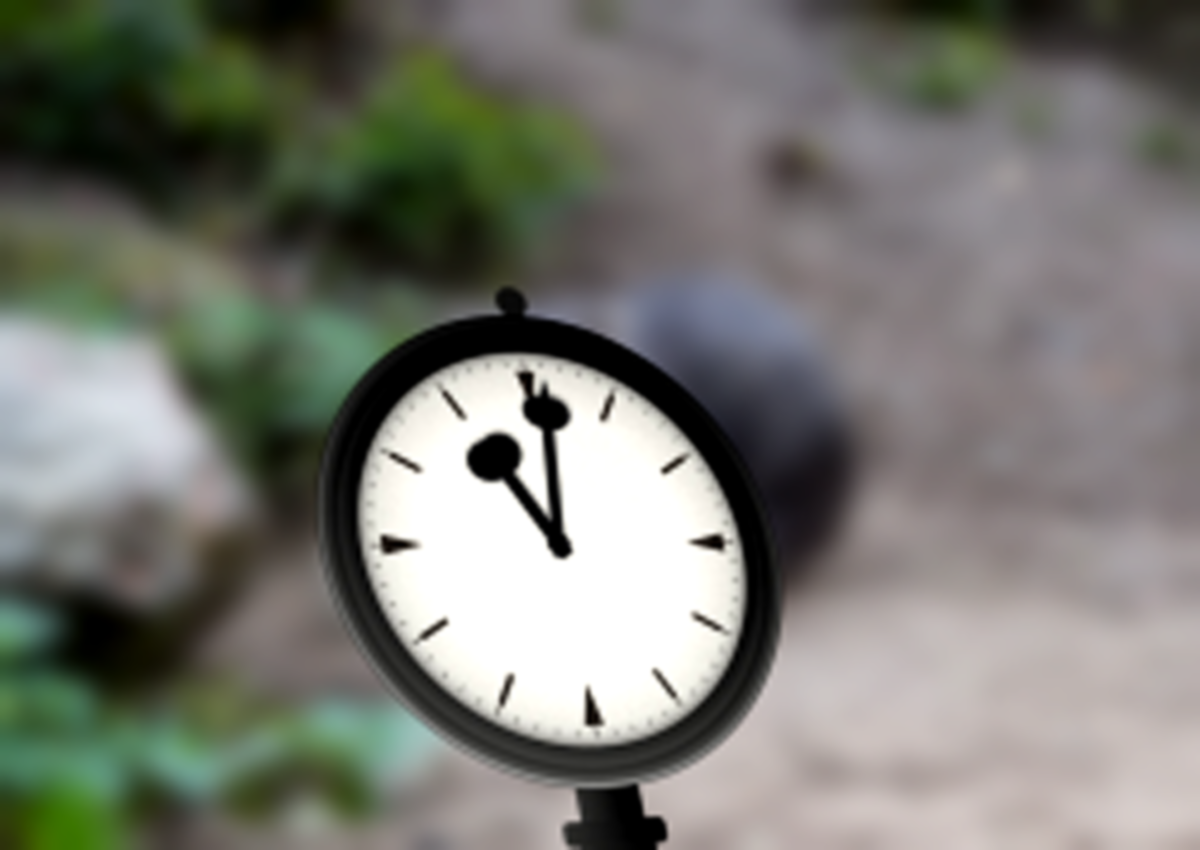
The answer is **11:01**
